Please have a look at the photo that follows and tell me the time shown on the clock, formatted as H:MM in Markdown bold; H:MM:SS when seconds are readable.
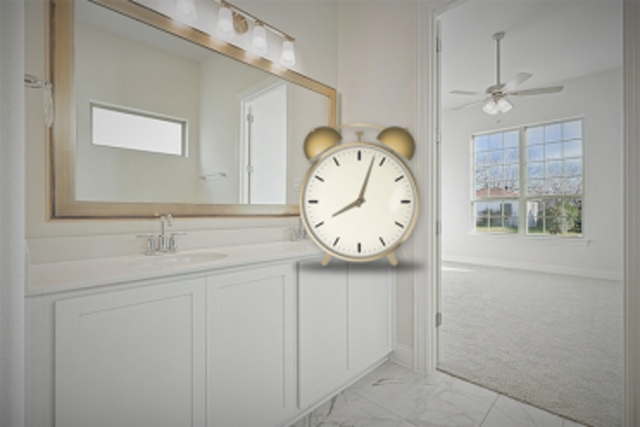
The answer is **8:03**
